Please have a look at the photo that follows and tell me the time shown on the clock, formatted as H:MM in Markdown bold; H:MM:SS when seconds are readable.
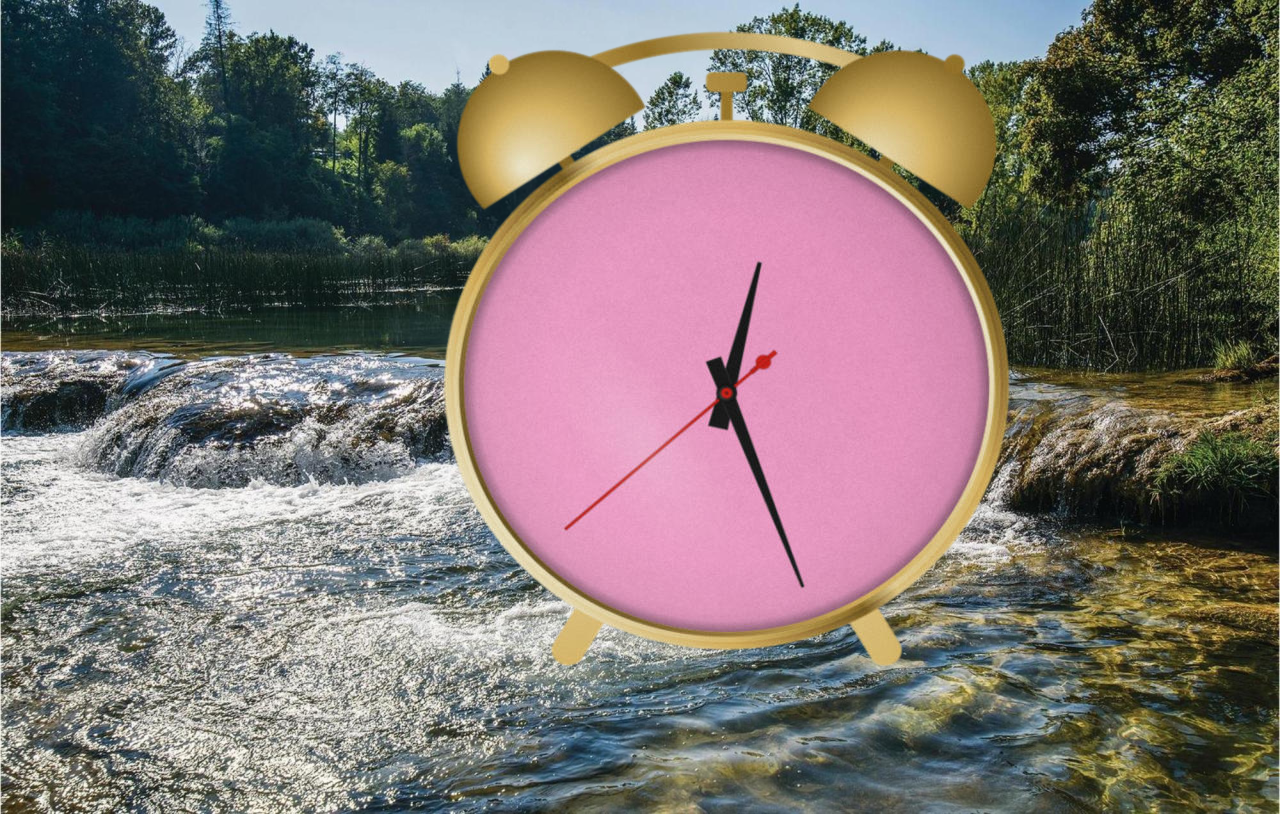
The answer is **12:26:38**
